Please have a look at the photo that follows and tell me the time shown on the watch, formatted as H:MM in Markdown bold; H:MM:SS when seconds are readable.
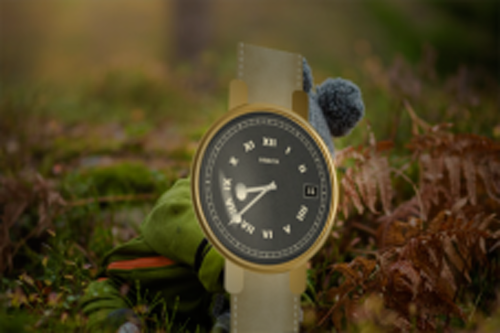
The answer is **8:38**
